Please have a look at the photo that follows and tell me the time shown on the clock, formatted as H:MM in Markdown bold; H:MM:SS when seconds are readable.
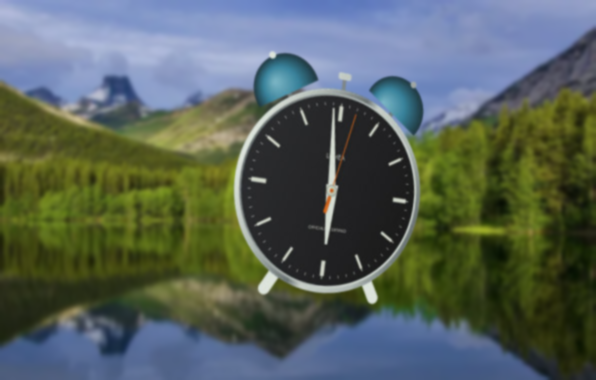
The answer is **5:59:02**
